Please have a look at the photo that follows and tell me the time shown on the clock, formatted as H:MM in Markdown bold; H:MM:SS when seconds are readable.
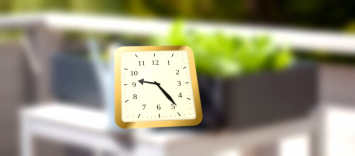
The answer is **9:24**
